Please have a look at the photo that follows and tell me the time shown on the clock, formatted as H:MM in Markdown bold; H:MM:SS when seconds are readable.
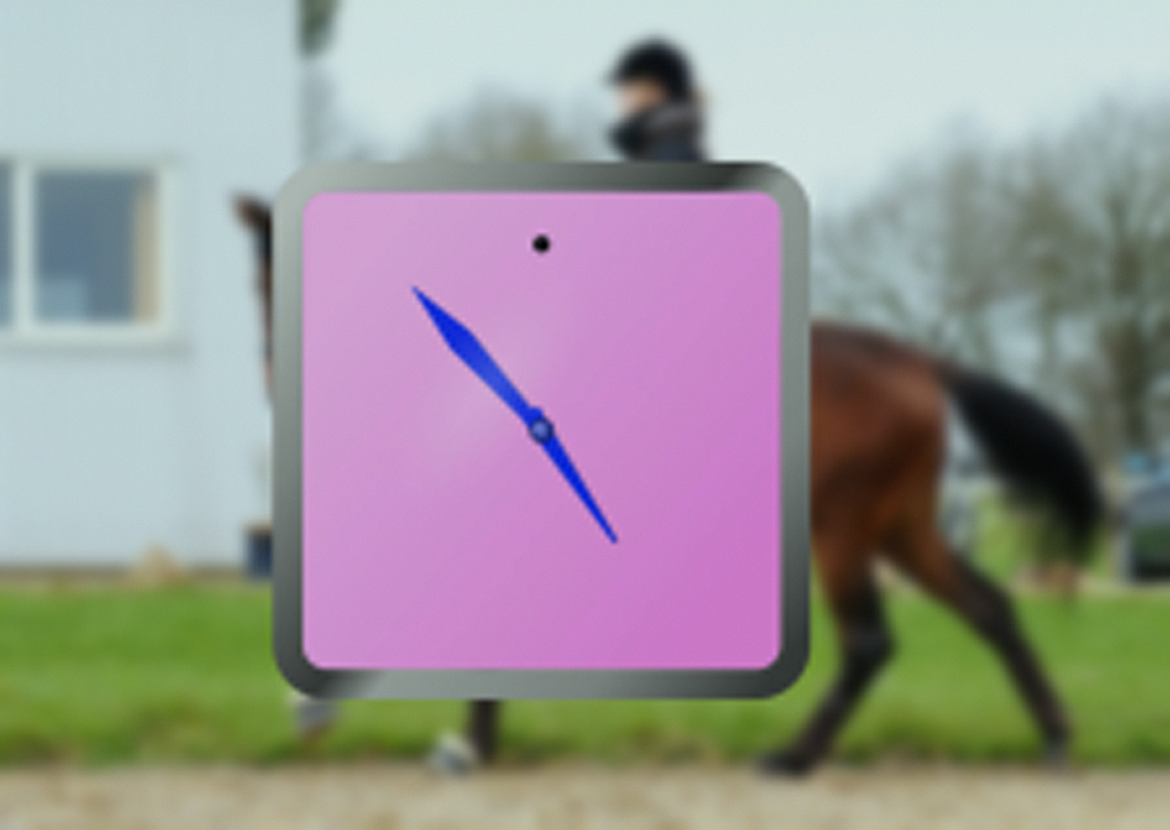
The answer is **4:53**
